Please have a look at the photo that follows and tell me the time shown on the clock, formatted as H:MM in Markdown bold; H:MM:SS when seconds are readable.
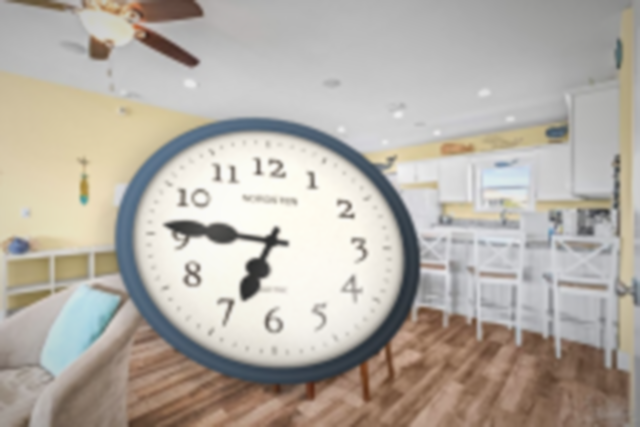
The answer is **6:46**
